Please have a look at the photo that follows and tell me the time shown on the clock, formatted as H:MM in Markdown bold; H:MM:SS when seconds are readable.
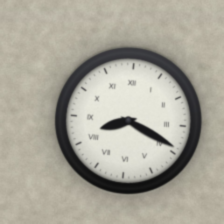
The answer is **8:19**
